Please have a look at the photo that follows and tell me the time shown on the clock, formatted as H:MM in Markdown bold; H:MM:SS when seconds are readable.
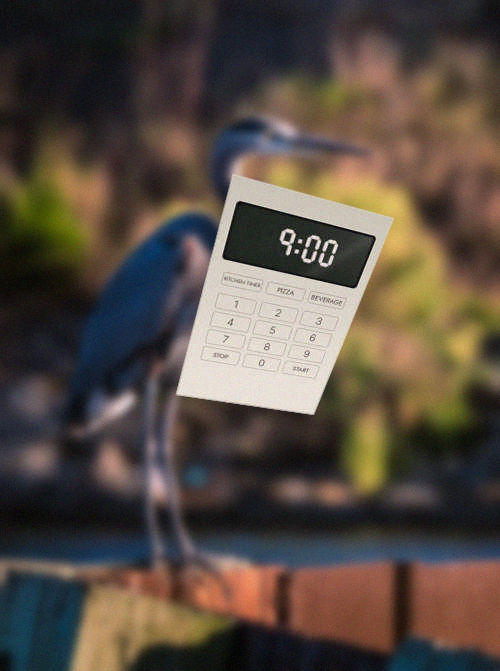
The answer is **9:00**
